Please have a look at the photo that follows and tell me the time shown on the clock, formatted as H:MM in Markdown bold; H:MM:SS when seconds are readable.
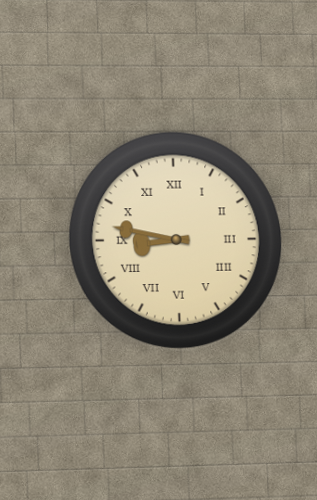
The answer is **8:47**
